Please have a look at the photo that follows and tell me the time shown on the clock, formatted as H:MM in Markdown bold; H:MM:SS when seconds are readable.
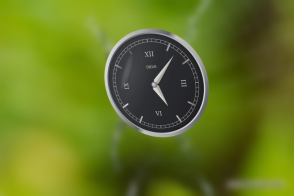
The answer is **5:07**
